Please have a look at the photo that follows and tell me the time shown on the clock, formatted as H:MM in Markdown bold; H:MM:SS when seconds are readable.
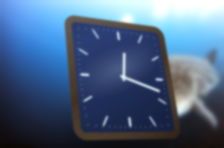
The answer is **12:18**
